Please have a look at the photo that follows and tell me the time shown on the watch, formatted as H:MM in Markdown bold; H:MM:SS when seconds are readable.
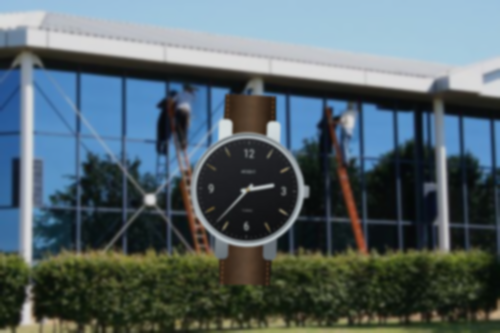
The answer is **2:37**
